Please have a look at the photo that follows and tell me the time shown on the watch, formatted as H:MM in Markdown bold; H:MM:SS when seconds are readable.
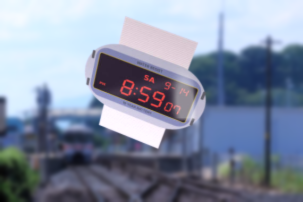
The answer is **8:59:07**
